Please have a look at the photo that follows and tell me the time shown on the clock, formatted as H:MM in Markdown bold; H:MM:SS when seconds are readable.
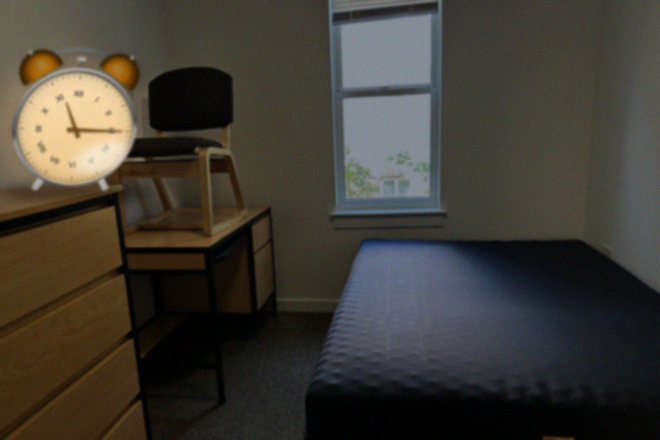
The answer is **11:15**
